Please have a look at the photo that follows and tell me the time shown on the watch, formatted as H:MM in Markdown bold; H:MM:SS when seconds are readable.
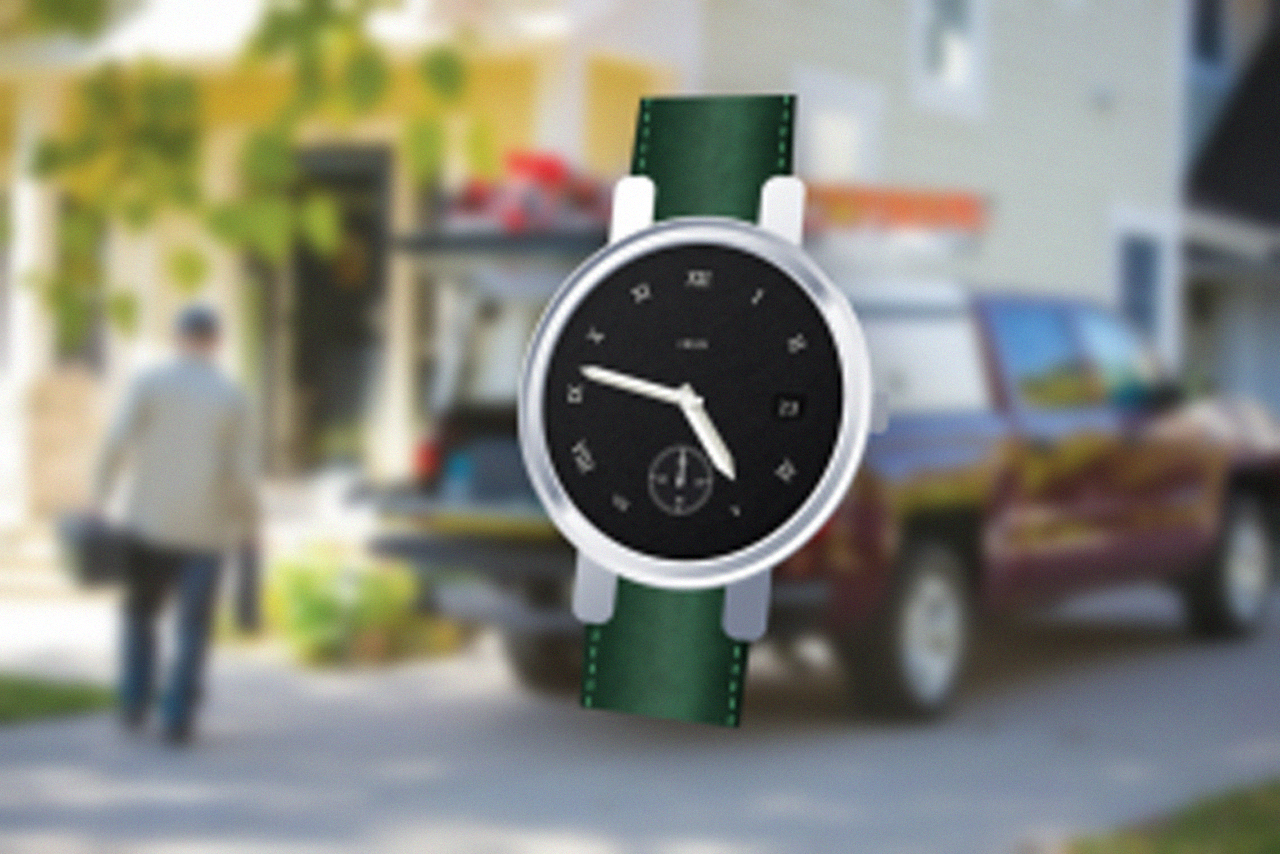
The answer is **4:47**
